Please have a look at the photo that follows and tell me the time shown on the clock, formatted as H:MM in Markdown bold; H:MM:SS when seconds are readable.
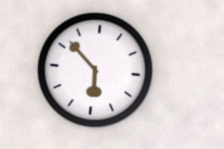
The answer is **5:52**
